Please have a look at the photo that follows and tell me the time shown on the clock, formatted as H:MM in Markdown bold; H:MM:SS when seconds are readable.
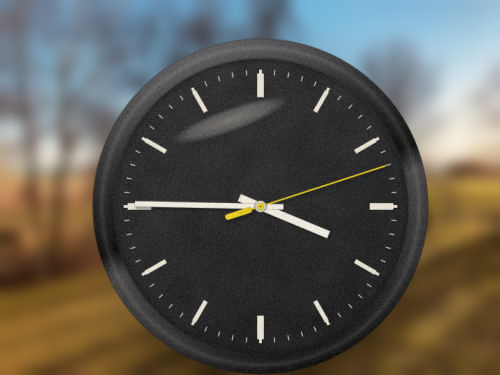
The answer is **3:45:12**
